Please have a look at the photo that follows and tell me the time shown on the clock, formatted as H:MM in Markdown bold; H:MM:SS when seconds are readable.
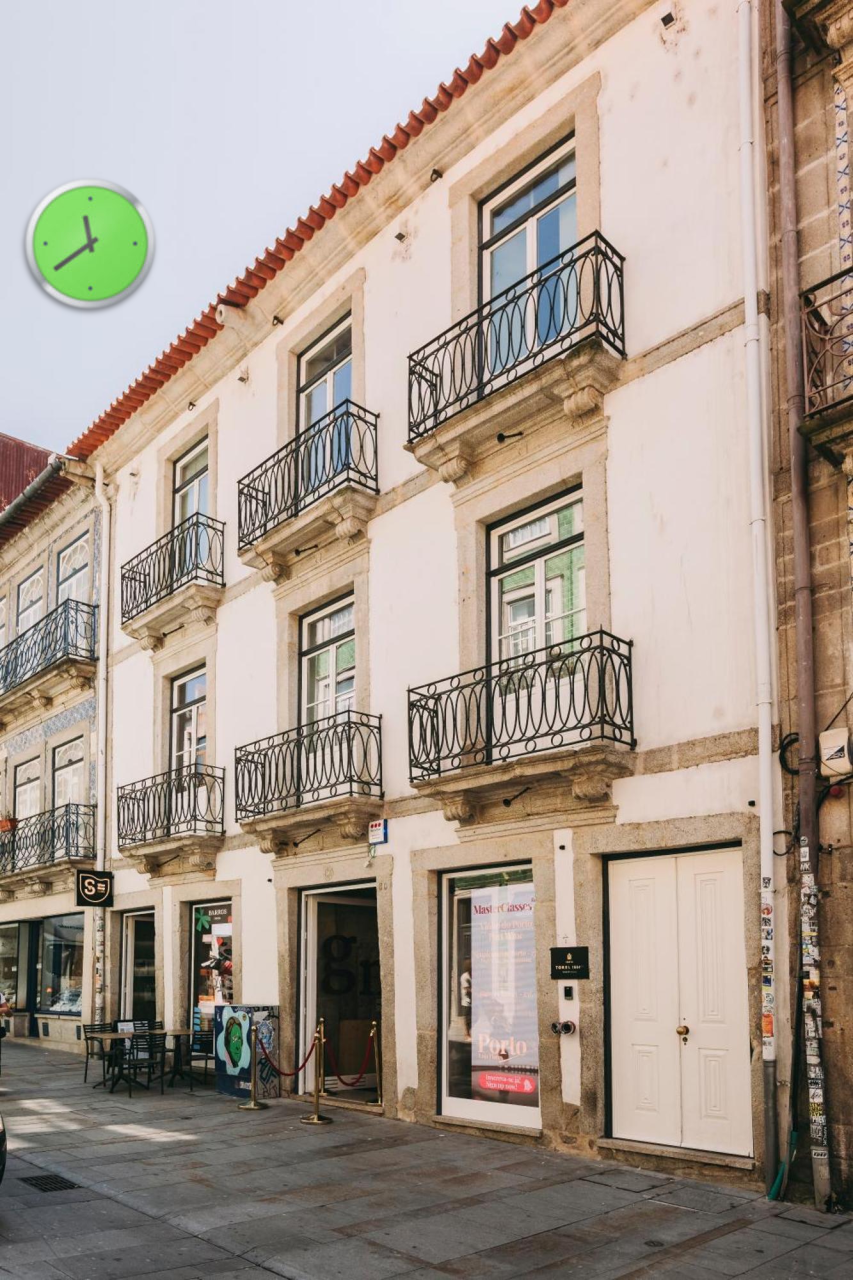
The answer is **11:39**
